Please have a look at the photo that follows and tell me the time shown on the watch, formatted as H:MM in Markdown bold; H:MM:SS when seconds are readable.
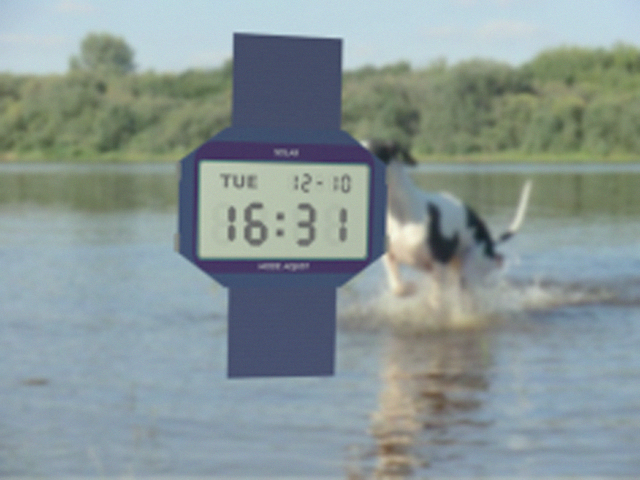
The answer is **16:31**
